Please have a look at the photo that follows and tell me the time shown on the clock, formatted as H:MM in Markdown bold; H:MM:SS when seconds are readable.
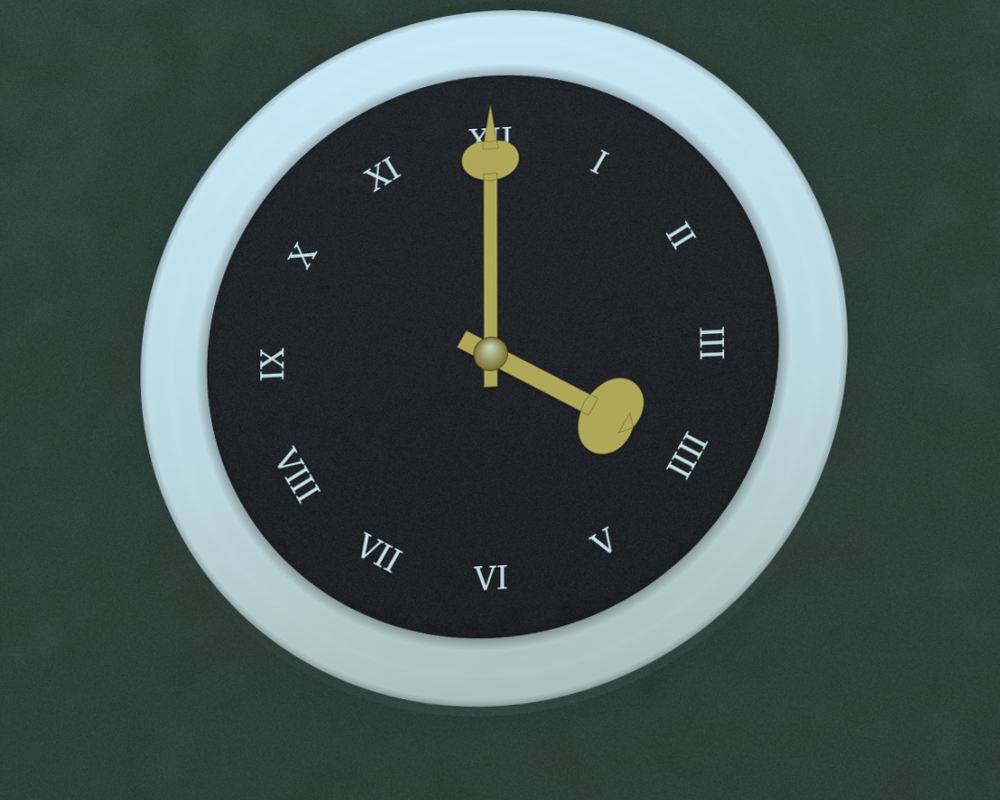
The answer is **4:00**
